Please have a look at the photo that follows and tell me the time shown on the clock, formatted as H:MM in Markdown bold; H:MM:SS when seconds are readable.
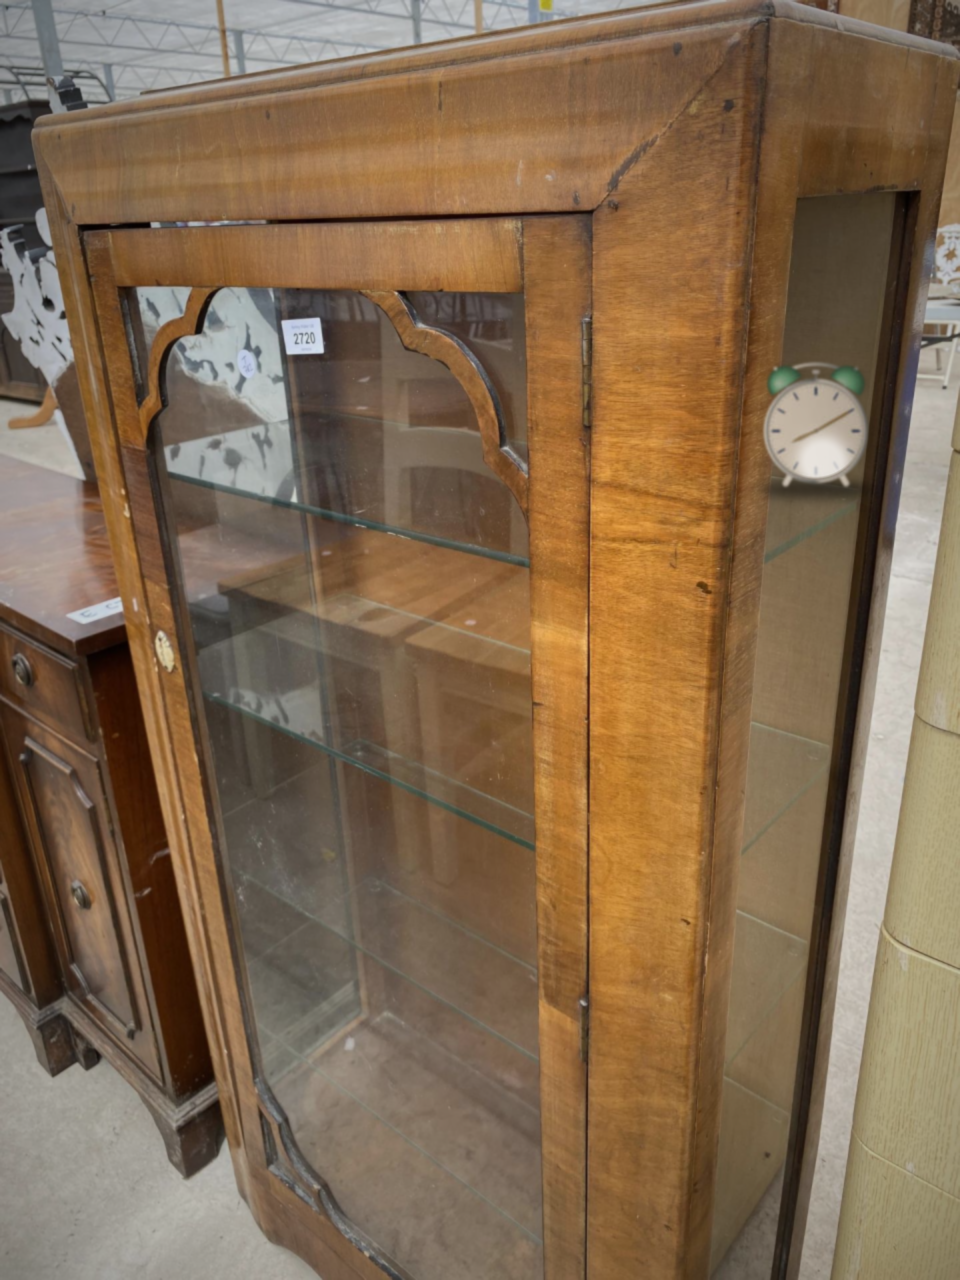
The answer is **8:10**
